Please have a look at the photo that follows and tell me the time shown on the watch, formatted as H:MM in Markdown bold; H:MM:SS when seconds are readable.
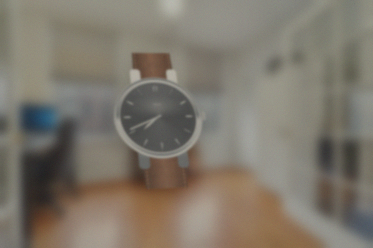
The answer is **7:41**
